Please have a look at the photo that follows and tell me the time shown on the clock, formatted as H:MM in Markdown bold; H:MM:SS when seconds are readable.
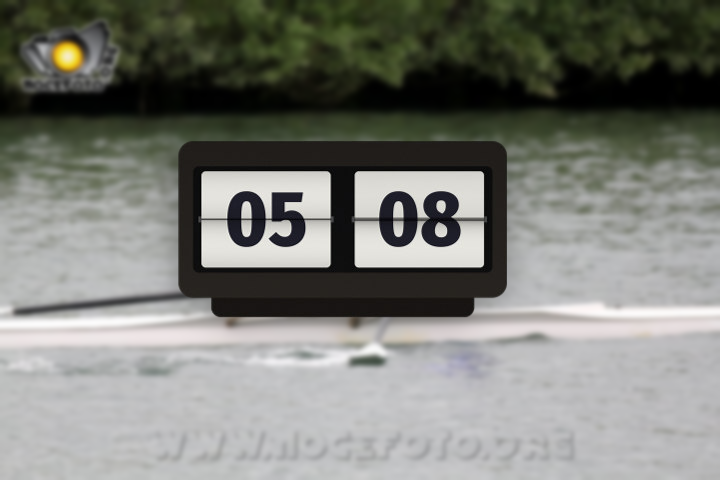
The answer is **5:08**
